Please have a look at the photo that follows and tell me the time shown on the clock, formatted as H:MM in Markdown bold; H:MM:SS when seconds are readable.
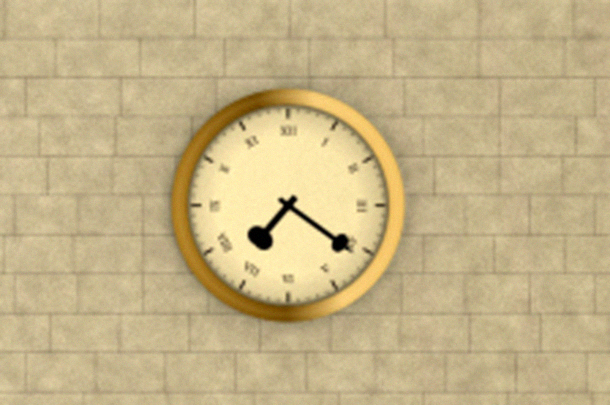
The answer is **7:21**
